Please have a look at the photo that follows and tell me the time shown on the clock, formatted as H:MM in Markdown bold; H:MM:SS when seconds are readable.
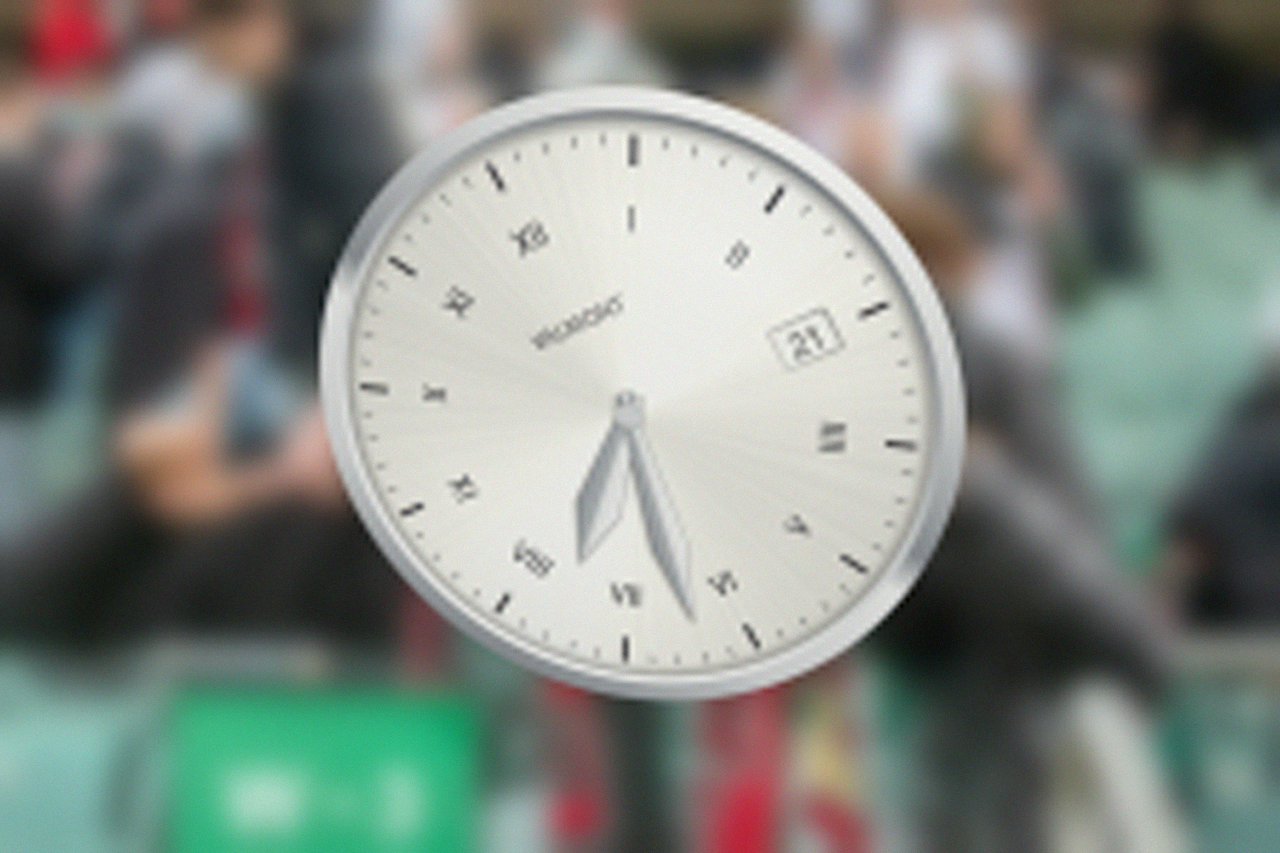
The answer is **7:32**
